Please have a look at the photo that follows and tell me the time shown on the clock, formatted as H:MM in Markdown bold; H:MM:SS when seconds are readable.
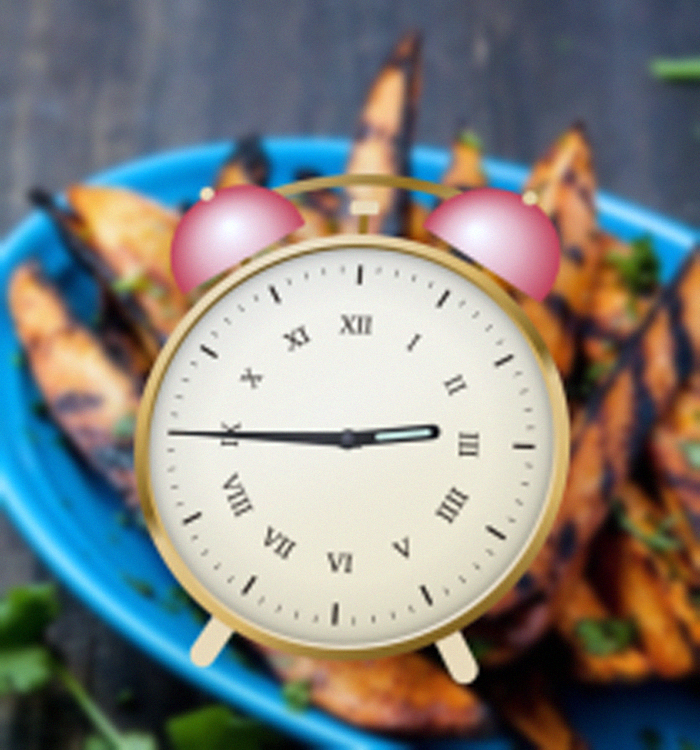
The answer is **2:45**
